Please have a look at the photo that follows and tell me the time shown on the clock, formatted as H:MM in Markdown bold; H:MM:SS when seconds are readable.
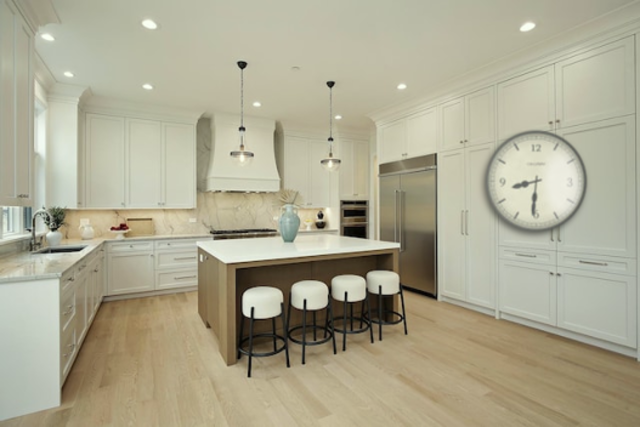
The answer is **8:31**
